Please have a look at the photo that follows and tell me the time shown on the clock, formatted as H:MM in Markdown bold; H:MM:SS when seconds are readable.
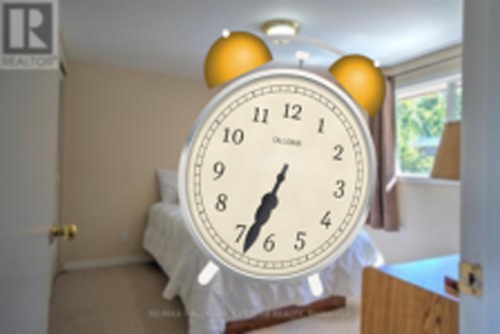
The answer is **6:33**
